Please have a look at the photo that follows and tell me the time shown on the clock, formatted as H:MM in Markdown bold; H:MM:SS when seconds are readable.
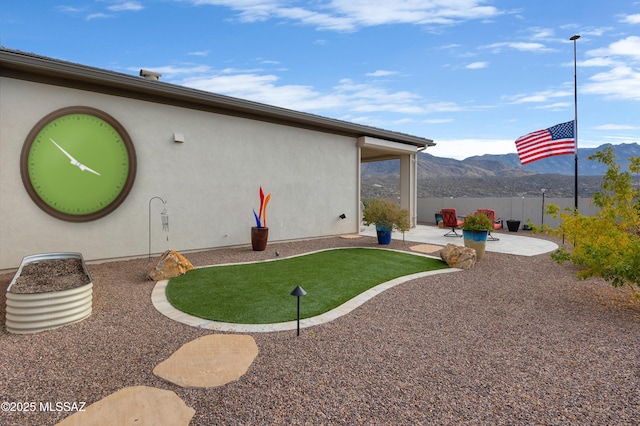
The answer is **3:52**
